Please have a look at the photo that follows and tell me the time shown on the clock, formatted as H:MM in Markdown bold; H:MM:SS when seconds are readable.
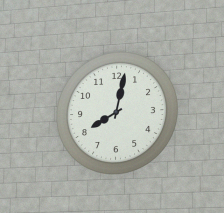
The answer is **8:02**
